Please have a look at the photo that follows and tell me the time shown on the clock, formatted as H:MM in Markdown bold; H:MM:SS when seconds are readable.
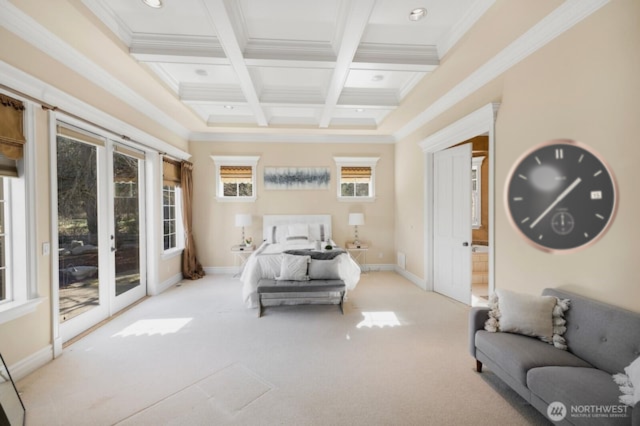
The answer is **1:38**
